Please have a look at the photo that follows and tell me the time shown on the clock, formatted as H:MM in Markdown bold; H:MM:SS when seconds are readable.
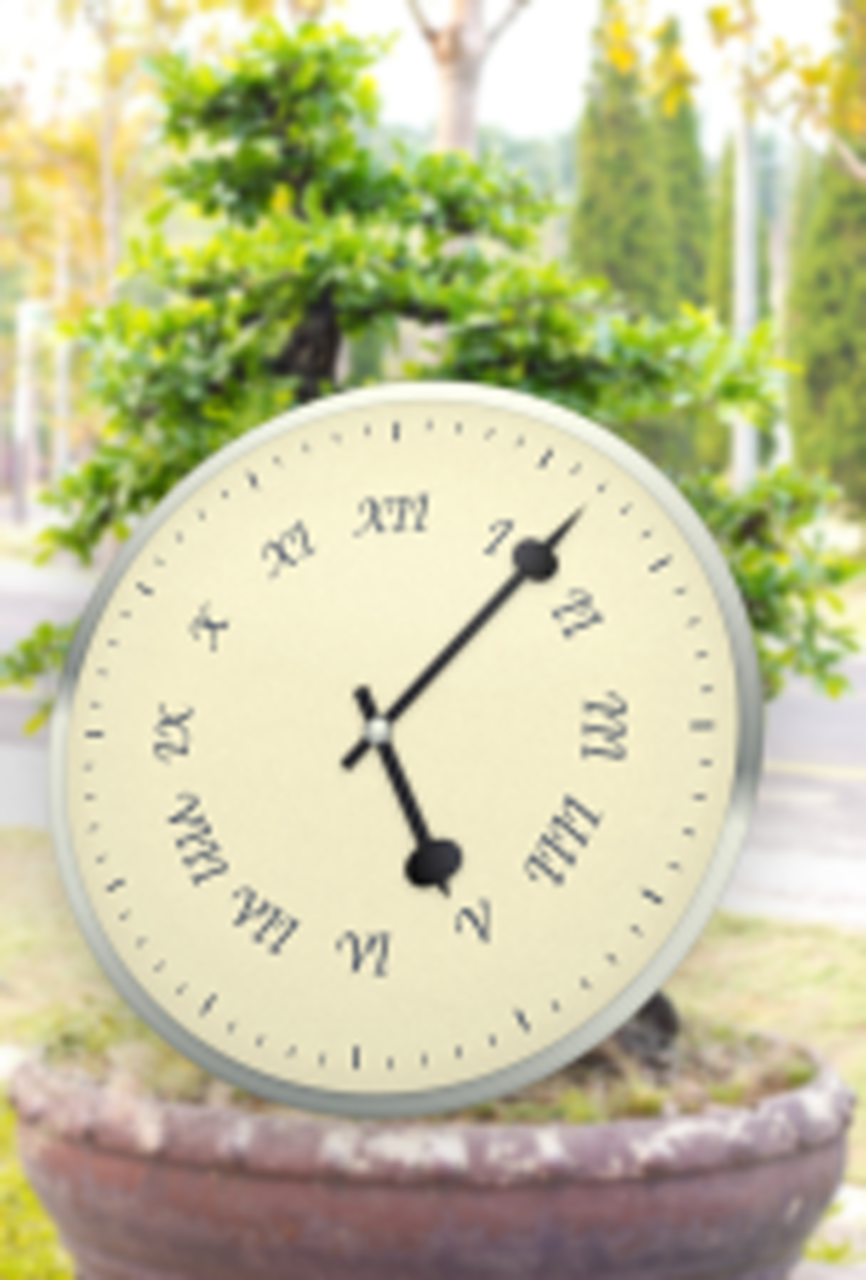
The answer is **5:07**
